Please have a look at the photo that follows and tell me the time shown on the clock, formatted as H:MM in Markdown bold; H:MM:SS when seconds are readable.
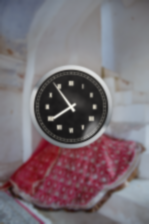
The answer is **7:54**
